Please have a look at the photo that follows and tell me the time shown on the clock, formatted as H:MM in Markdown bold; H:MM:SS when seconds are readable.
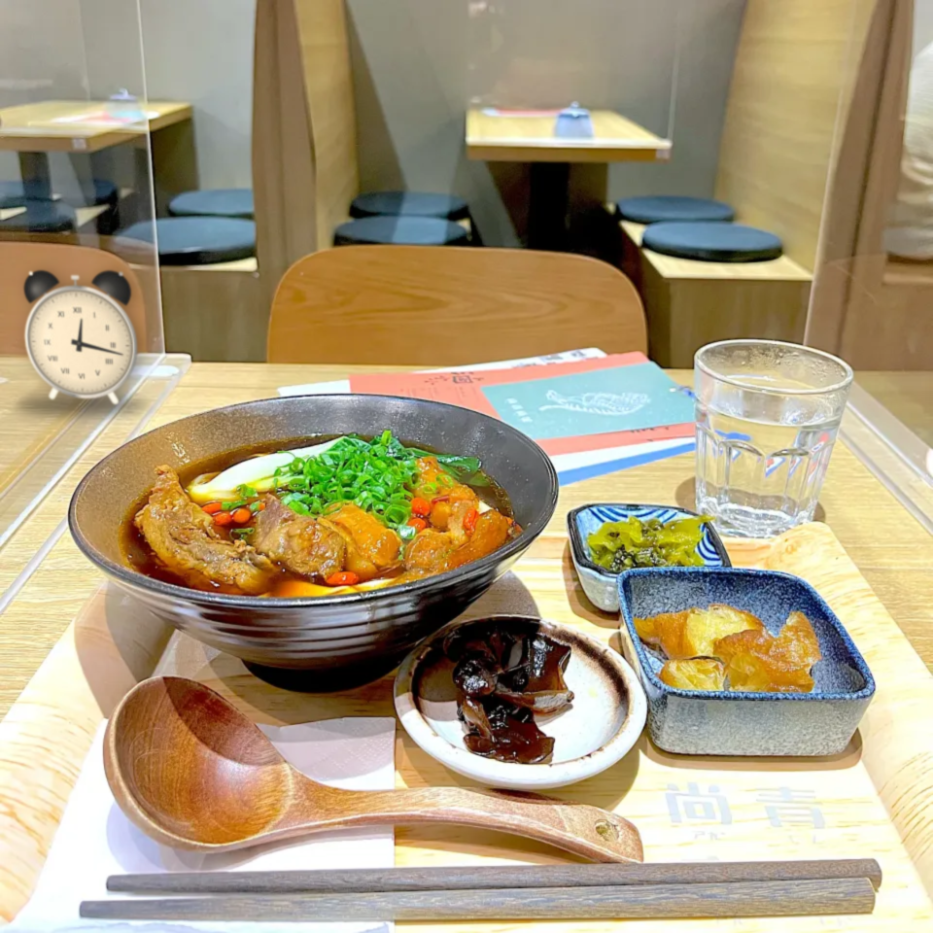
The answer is **12:17**
